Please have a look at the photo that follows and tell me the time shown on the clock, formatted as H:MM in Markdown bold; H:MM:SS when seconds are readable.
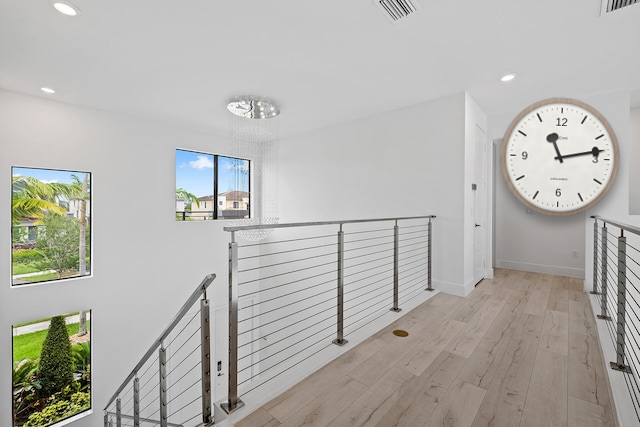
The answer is **11:13**
